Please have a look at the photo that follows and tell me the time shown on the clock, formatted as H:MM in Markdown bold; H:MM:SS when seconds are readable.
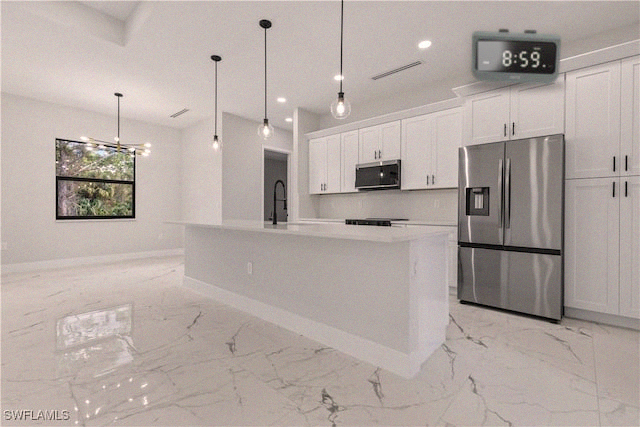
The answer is **8:59**
